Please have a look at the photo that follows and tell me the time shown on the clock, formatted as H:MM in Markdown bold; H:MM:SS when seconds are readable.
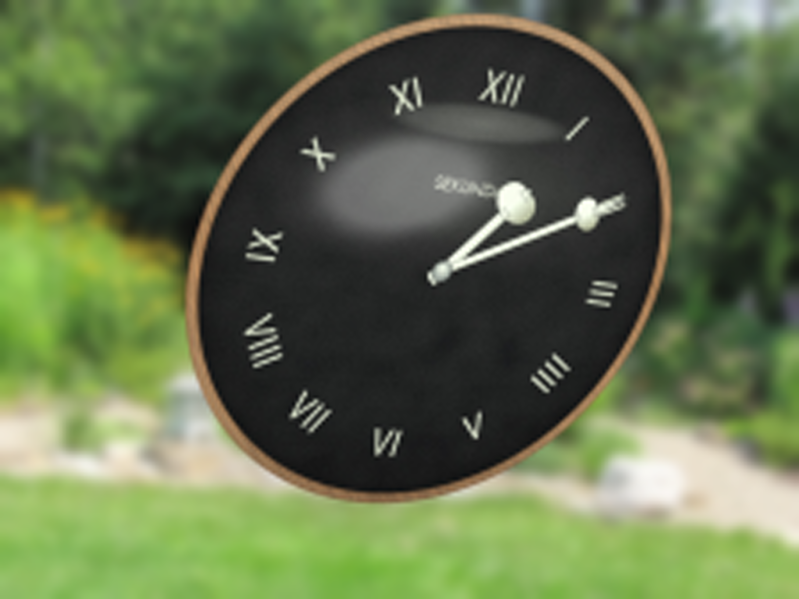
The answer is **1:10**
